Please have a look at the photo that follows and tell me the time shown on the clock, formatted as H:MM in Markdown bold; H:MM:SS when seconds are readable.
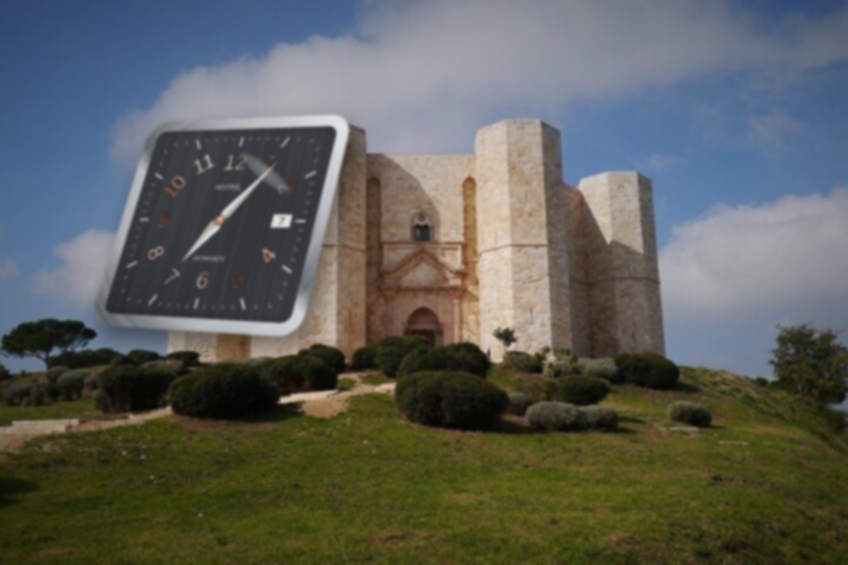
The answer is **7:06**
